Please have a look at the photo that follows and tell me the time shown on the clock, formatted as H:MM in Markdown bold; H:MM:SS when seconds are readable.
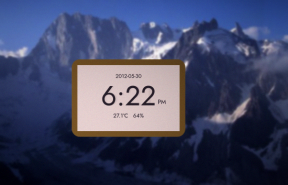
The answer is **6:22**
